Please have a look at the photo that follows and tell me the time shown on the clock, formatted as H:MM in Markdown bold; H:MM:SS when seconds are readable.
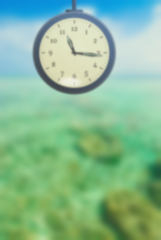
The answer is **11:16**
